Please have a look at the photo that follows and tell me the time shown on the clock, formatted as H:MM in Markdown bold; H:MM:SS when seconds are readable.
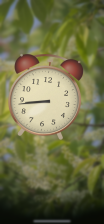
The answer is **8:43**
